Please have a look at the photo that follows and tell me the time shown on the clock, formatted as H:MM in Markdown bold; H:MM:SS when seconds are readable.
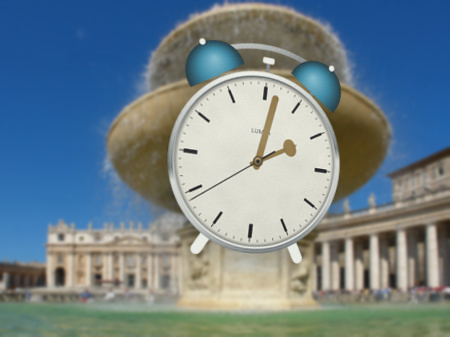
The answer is **2:01:39**
